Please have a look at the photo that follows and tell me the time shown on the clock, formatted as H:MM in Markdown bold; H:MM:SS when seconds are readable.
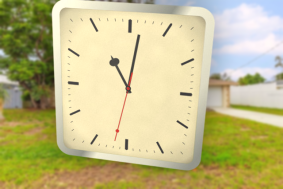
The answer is **11:01:32**
